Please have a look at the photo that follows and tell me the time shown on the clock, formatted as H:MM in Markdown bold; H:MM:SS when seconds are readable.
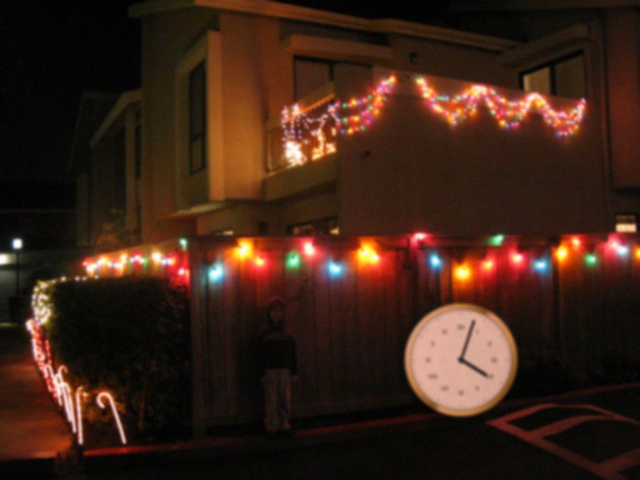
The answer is **4:03**
